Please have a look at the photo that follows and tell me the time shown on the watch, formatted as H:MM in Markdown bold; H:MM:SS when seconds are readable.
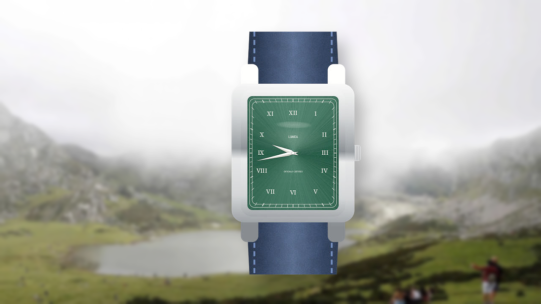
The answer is **9:43**
